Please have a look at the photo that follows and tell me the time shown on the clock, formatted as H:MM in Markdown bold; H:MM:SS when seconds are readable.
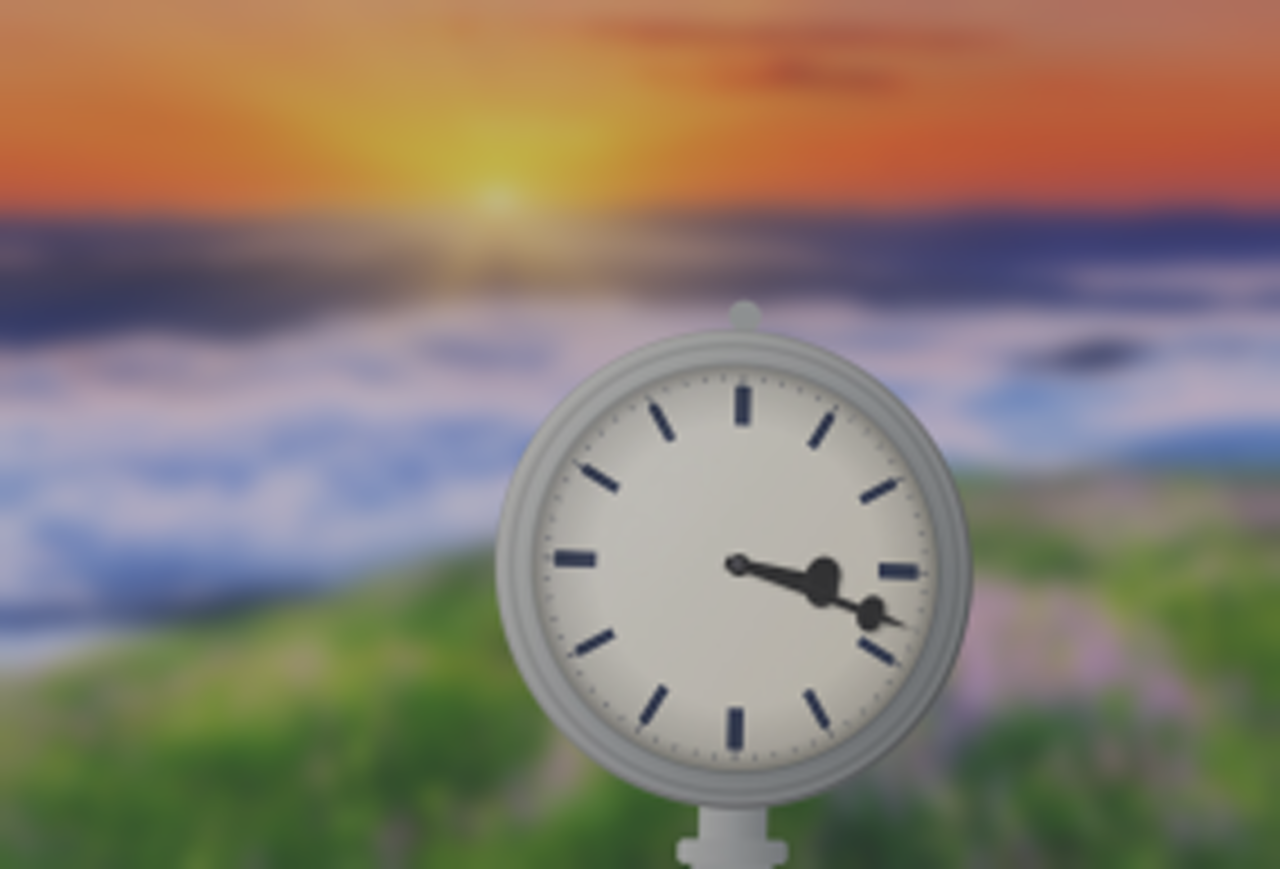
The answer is **3:18**
